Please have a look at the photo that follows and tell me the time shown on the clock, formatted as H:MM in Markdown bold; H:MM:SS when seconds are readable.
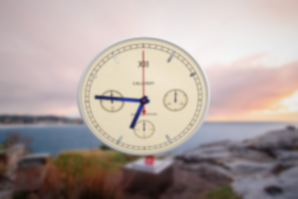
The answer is **6:46**
